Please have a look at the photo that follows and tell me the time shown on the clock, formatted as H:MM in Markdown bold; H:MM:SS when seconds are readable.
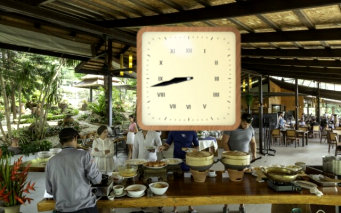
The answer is **8:43**
